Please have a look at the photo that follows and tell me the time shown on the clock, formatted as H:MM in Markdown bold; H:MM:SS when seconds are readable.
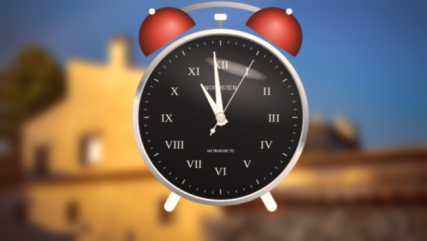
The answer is **10:59:05**
